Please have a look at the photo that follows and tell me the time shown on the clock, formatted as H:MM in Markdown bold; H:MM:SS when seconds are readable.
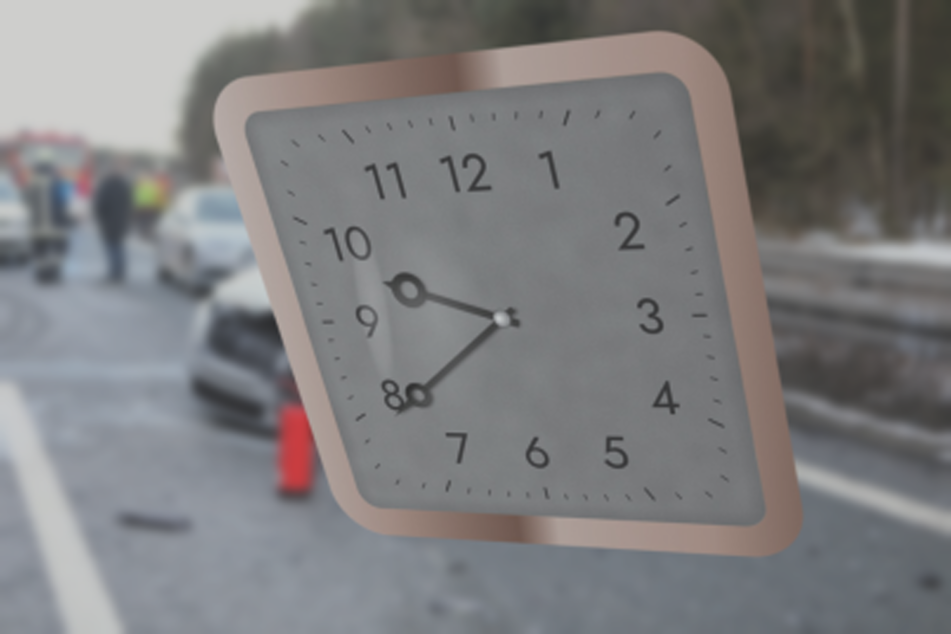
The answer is **9:39**
